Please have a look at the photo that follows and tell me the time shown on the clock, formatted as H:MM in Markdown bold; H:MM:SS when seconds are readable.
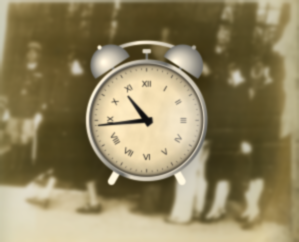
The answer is **10:44**
